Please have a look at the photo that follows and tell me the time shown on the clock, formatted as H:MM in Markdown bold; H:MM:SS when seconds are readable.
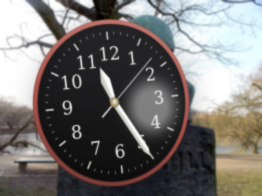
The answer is **11:25:08**
